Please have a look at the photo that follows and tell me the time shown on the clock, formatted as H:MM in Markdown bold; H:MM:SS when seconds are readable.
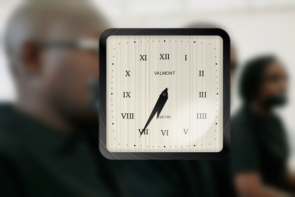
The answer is **6:35**
